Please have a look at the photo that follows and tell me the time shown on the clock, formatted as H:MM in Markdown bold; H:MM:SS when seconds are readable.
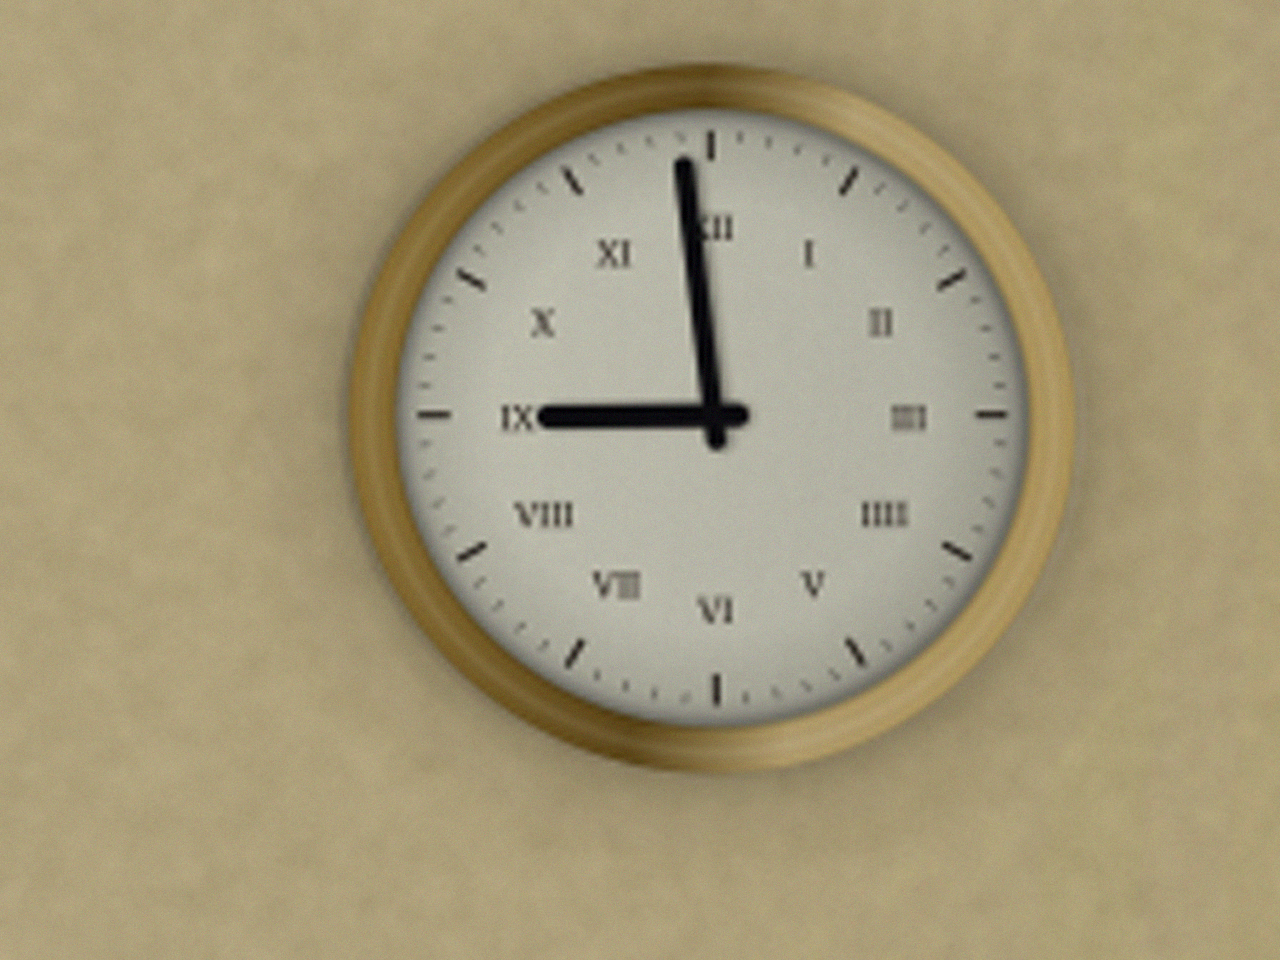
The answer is **8:59**
